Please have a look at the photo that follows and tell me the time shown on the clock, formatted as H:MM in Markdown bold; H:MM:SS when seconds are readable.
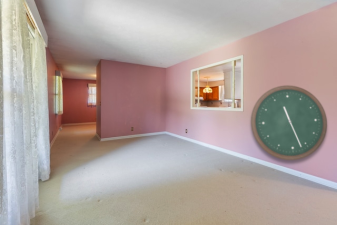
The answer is **11:27**
